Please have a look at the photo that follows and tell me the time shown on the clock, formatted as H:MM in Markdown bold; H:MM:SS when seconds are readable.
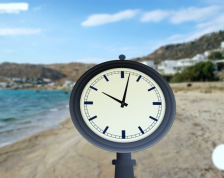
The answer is **10:02**
